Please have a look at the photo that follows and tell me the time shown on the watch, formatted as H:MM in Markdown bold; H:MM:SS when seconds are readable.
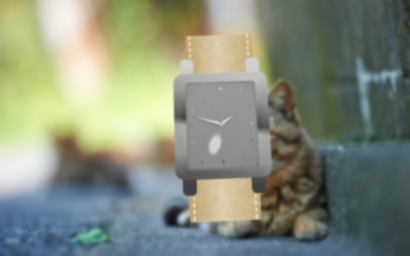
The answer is **1:48**
